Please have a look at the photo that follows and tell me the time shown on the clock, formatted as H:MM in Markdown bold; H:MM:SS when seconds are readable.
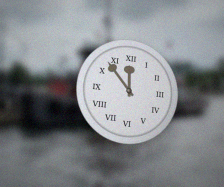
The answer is **11:53**
